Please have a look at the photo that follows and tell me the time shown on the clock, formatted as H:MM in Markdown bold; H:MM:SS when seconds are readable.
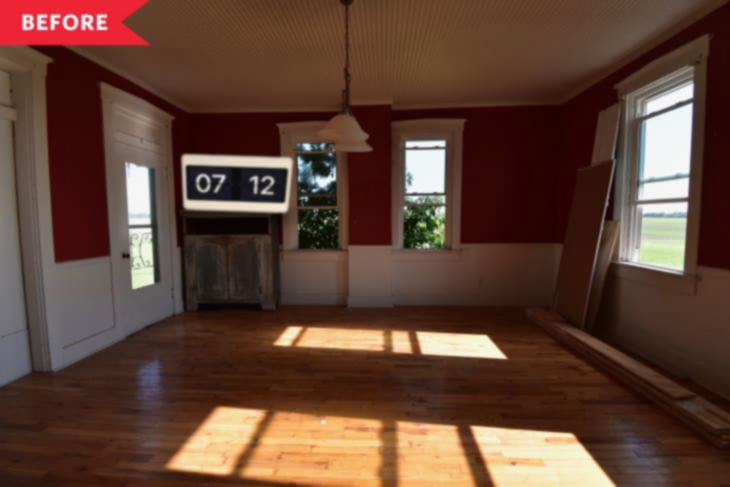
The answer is **7:12**
